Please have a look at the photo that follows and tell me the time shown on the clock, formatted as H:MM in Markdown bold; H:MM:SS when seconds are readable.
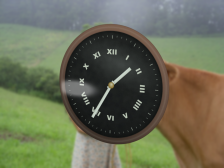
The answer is **1:35**
